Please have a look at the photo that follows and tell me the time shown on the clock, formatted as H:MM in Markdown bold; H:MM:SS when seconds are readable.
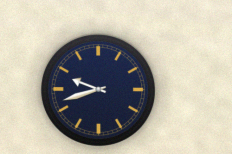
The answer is **9:42**
